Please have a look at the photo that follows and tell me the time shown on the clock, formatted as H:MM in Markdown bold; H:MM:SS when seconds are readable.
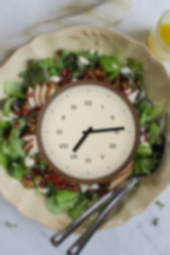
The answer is **7:14**
